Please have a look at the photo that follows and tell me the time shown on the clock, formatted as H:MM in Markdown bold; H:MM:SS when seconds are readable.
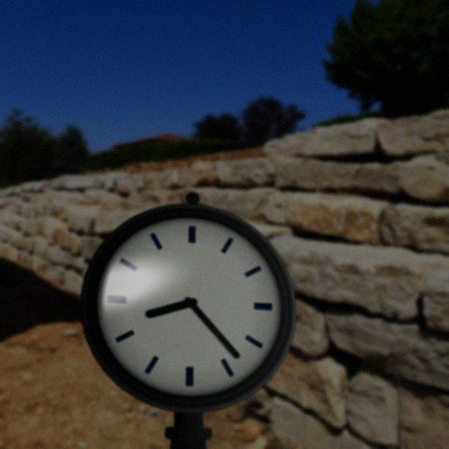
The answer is **8:23**
